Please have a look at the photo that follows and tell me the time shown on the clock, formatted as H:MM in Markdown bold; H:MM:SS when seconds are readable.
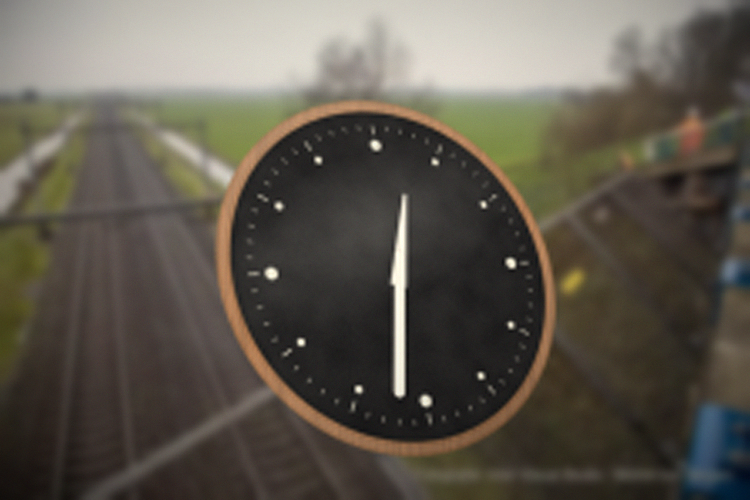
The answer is **12:32**
